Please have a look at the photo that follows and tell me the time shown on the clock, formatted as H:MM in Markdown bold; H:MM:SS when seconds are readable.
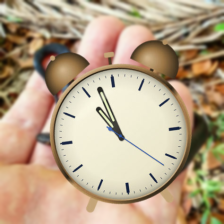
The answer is **10:57:22**
